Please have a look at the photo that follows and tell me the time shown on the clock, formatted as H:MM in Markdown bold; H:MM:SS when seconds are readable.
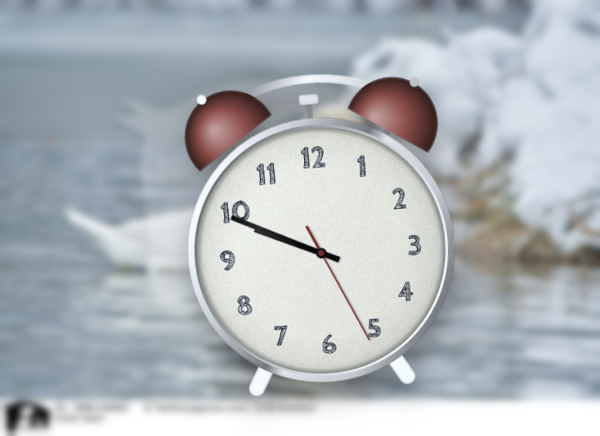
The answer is **9:49:26**
